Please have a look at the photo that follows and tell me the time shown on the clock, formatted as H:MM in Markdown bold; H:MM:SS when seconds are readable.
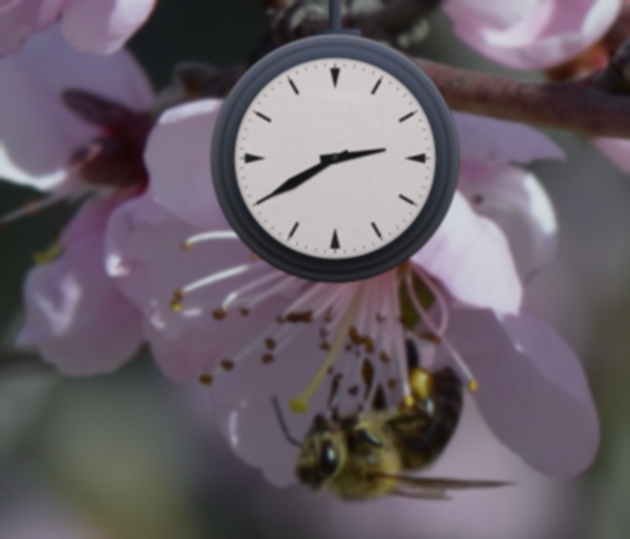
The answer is **2:40**
